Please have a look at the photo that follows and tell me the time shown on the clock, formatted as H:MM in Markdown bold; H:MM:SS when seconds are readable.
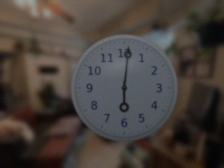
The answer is **6:01**
